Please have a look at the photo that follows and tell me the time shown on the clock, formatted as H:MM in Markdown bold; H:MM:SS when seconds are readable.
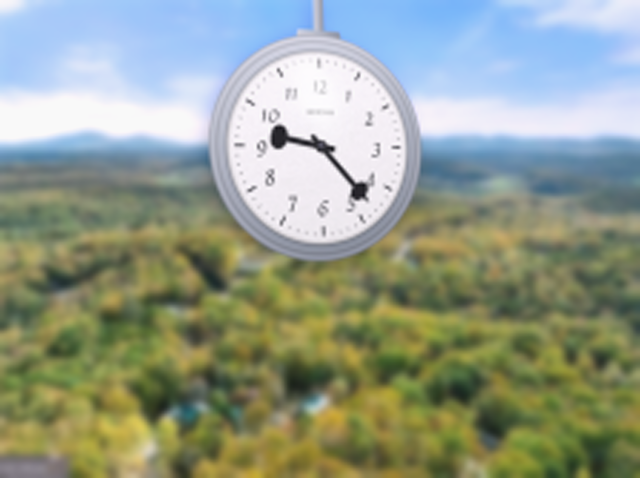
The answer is **9:23**
